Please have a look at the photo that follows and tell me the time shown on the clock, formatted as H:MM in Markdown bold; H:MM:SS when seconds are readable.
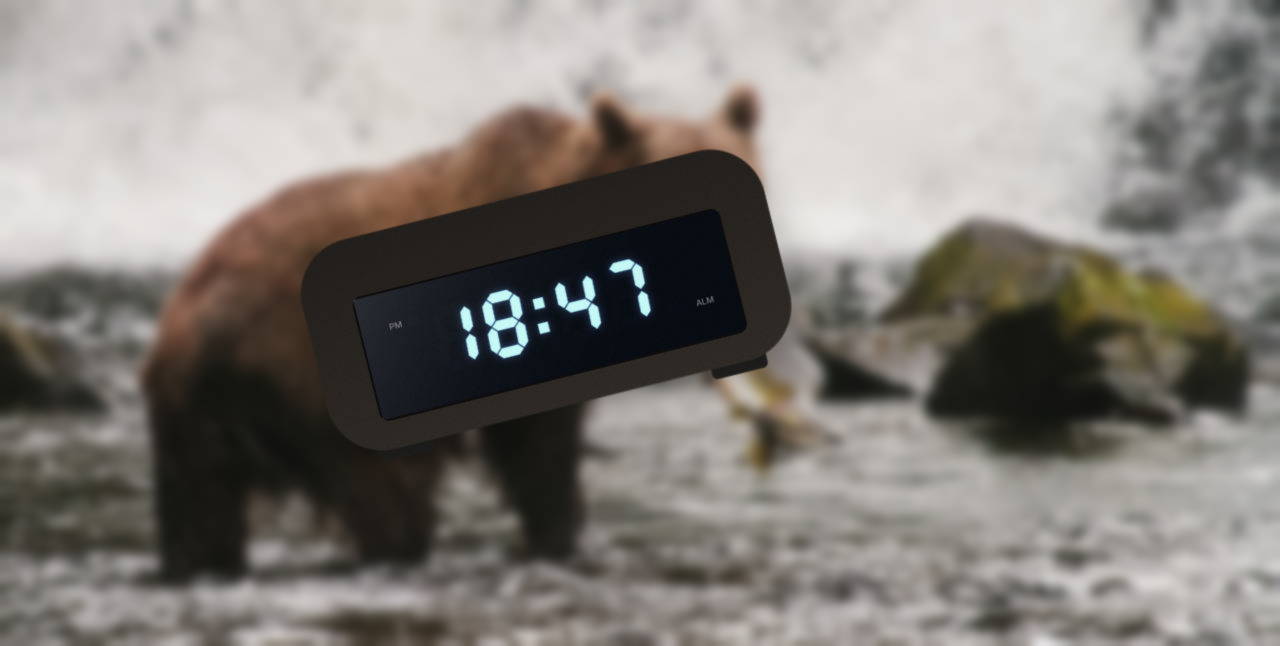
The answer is **18:47**
